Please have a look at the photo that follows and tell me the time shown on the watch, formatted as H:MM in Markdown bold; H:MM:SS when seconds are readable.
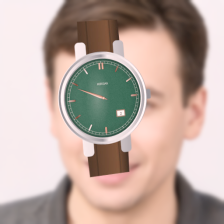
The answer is **9:49**
